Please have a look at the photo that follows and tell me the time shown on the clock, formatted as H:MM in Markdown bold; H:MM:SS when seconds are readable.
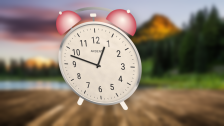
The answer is **12:48**
